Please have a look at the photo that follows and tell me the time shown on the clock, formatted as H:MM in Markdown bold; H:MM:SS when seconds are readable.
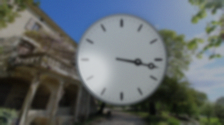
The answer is **3:17**
